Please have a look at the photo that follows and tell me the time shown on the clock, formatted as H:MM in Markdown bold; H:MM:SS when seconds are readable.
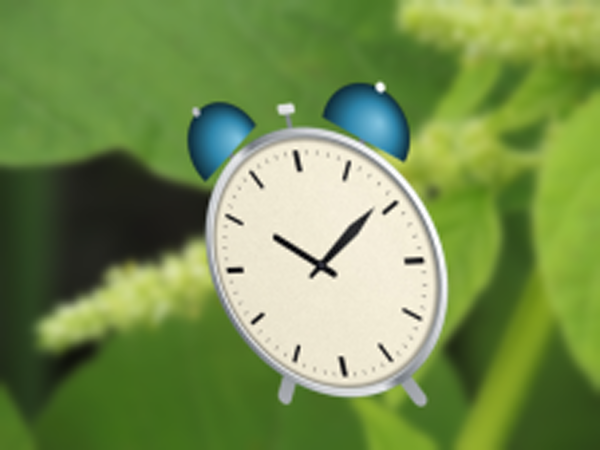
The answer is **10:09**
